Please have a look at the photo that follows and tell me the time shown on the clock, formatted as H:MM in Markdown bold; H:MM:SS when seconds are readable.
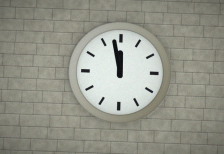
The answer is **11:58**
